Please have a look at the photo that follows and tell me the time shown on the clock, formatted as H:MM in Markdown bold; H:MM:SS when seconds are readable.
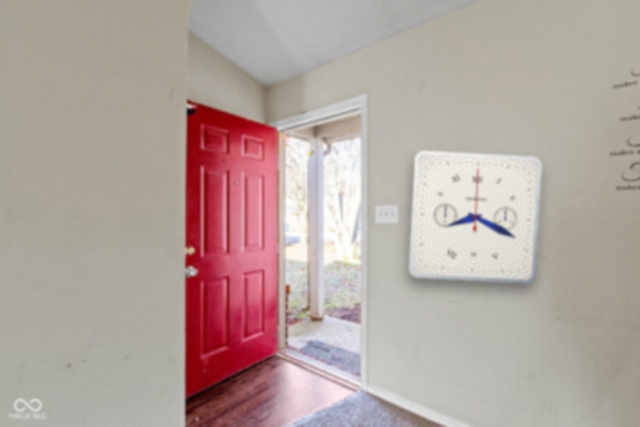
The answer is **8:19**
